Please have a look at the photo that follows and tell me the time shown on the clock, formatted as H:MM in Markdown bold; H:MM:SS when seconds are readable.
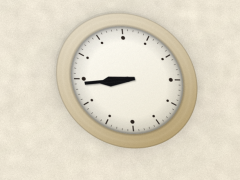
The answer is **8:44**
